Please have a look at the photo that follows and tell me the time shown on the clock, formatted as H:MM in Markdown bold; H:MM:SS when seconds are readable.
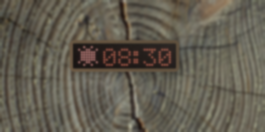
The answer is **8:30**
